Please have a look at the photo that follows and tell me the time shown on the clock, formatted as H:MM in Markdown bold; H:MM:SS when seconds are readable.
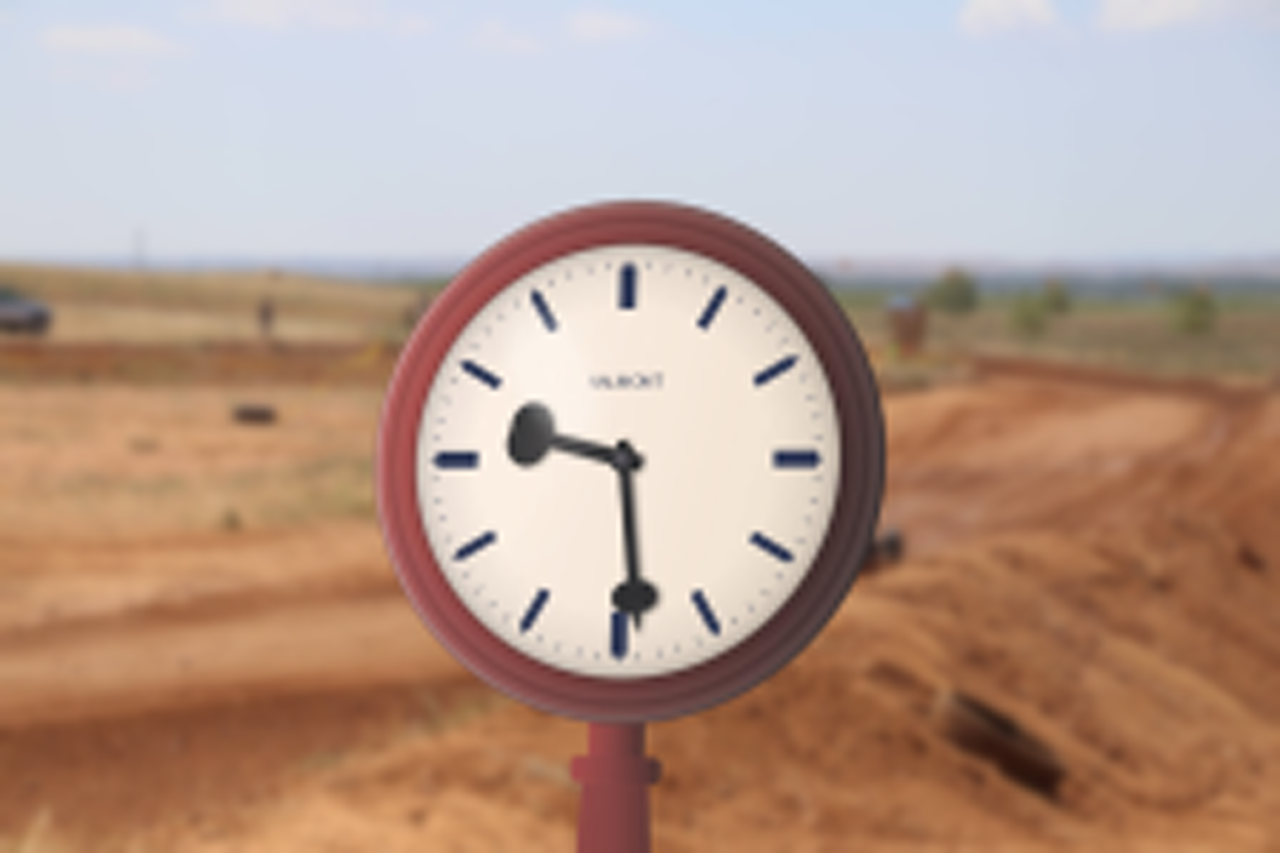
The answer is **9:29**
